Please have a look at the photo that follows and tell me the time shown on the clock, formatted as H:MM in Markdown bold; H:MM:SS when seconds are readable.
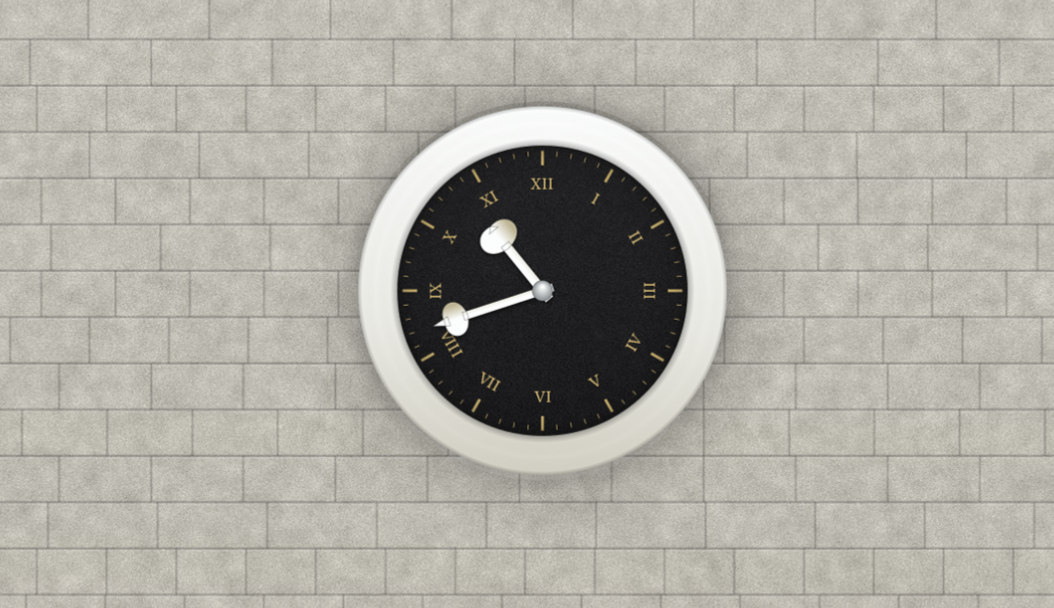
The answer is **10:42**
